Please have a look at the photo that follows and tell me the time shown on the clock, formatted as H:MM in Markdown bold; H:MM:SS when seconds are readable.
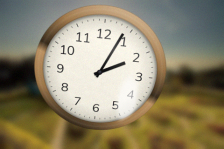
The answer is **2:04**
